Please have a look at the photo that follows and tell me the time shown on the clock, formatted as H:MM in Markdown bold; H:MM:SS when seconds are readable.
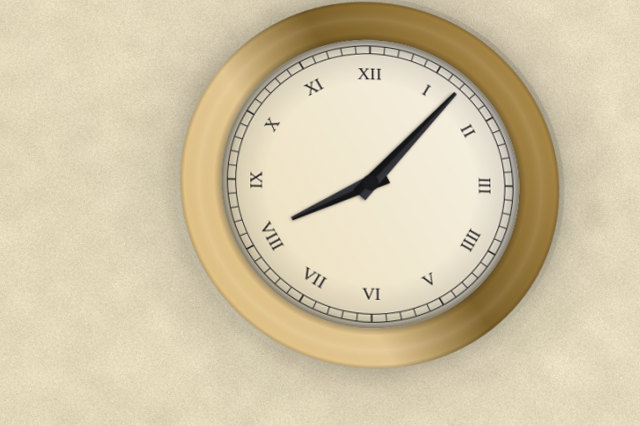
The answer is **8:07**
